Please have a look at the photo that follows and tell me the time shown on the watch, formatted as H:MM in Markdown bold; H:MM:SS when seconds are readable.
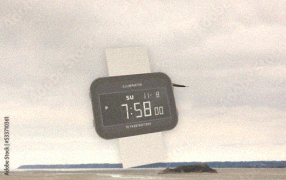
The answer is **7:58:00**
